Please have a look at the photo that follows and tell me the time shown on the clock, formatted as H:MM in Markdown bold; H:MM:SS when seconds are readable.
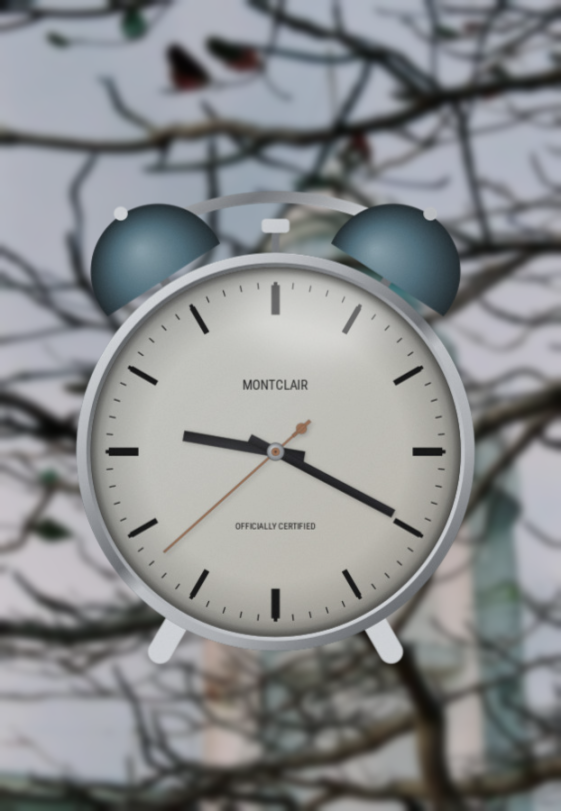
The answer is **9:19:38**
